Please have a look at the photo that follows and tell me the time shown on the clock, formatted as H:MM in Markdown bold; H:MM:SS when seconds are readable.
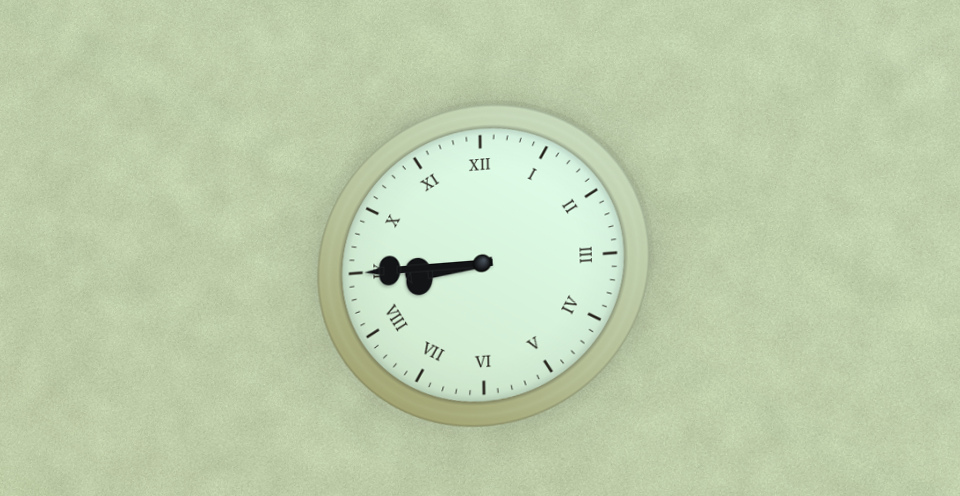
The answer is **8:45**
